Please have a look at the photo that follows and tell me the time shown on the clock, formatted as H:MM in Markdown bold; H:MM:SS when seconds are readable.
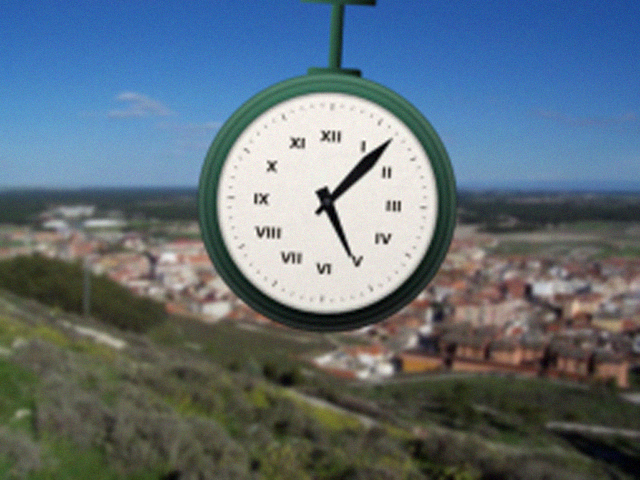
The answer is **5:07**
